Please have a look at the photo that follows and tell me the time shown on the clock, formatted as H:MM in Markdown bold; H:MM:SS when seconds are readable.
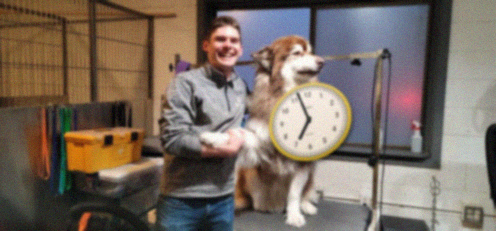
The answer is **6:57**
